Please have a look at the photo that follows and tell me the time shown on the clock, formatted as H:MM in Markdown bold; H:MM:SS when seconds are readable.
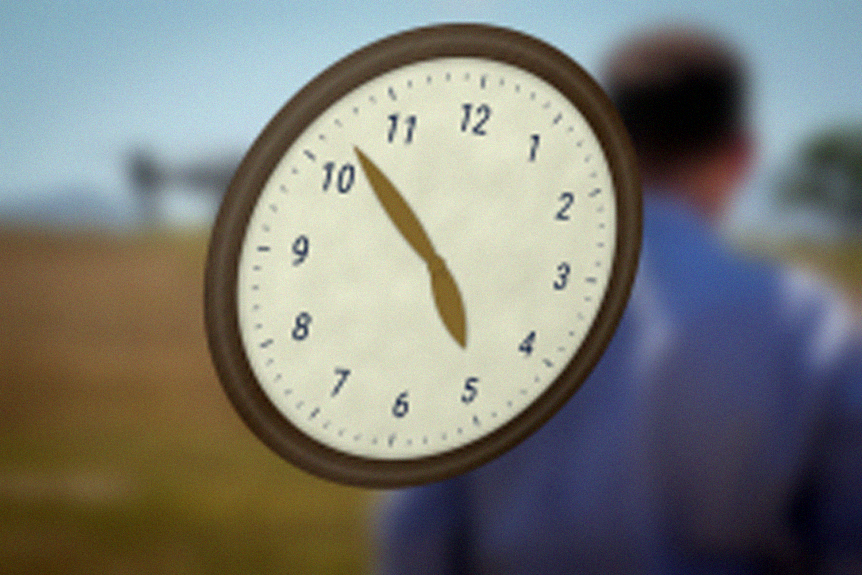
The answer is **4:52**
